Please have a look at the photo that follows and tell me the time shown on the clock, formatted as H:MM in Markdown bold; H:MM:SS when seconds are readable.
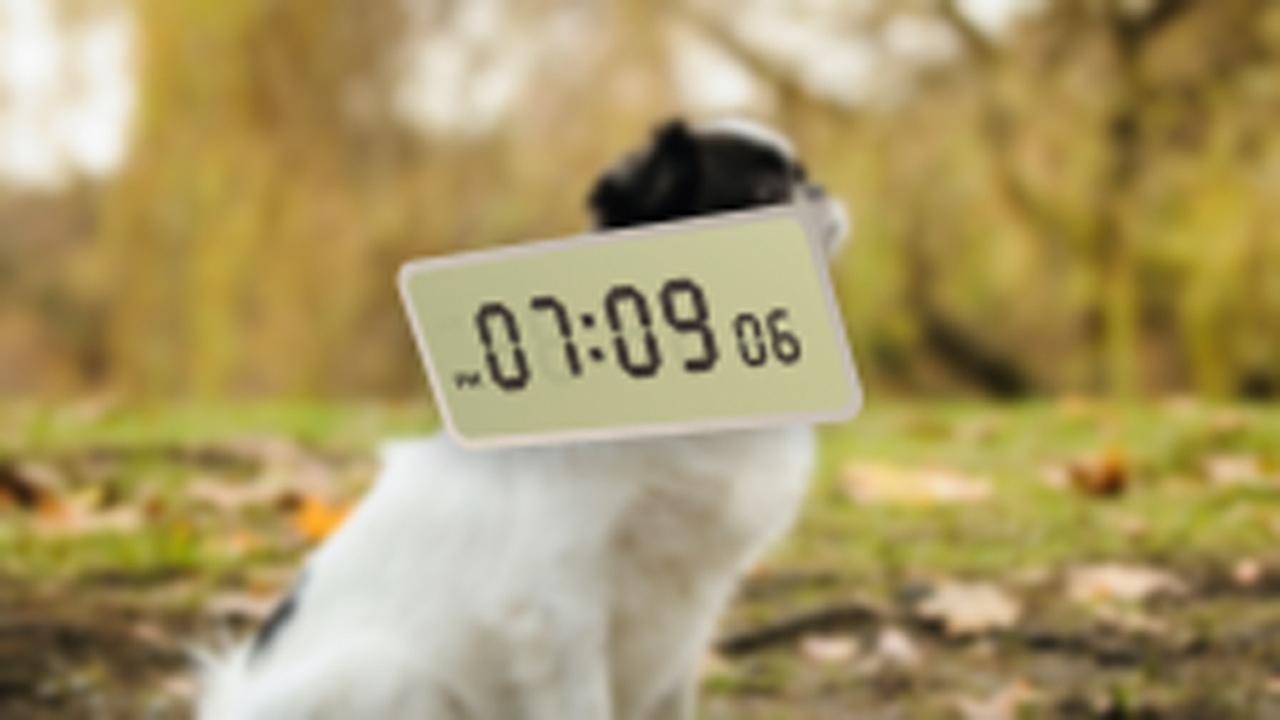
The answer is **7:09:06**
